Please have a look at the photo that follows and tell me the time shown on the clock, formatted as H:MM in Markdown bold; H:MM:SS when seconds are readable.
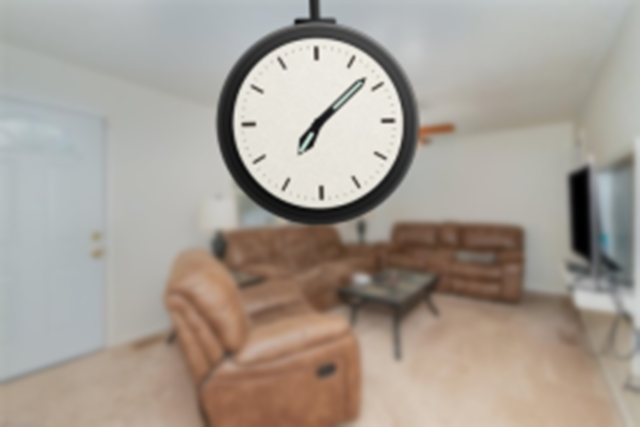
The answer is **7:08**
